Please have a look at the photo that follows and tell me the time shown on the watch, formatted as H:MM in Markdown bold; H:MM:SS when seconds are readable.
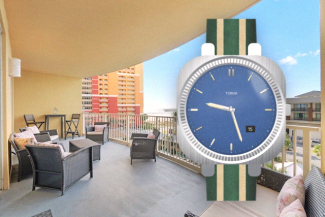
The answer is **9:27**
